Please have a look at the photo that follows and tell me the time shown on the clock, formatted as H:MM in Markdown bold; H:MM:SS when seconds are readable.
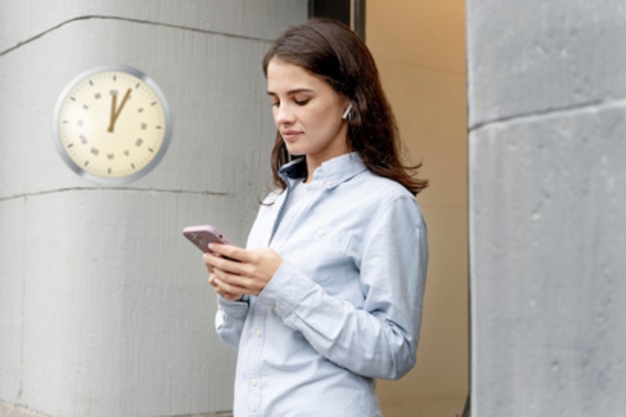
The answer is **12:04**
